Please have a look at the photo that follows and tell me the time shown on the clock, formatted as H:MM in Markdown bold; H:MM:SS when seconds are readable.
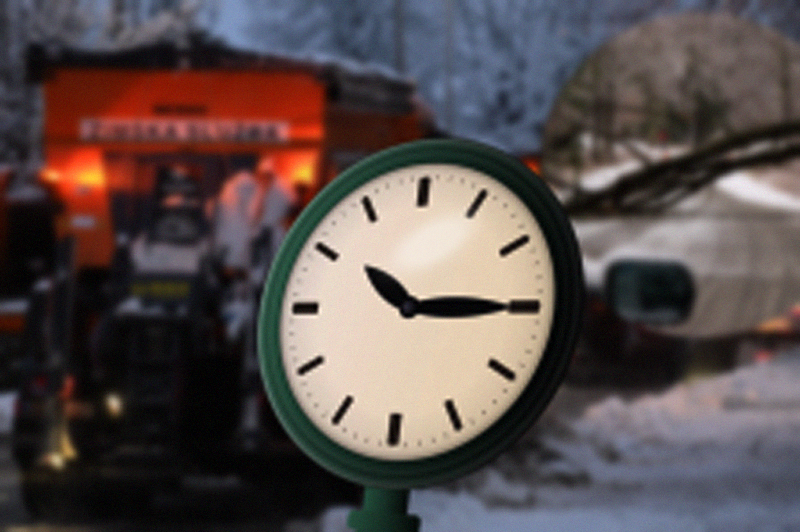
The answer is **10:15**
